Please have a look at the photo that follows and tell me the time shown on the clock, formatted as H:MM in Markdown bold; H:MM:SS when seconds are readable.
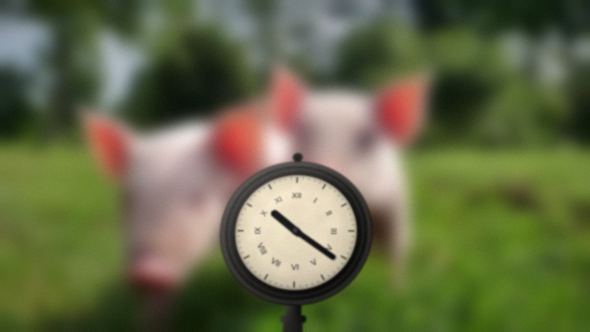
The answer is **10:21**
